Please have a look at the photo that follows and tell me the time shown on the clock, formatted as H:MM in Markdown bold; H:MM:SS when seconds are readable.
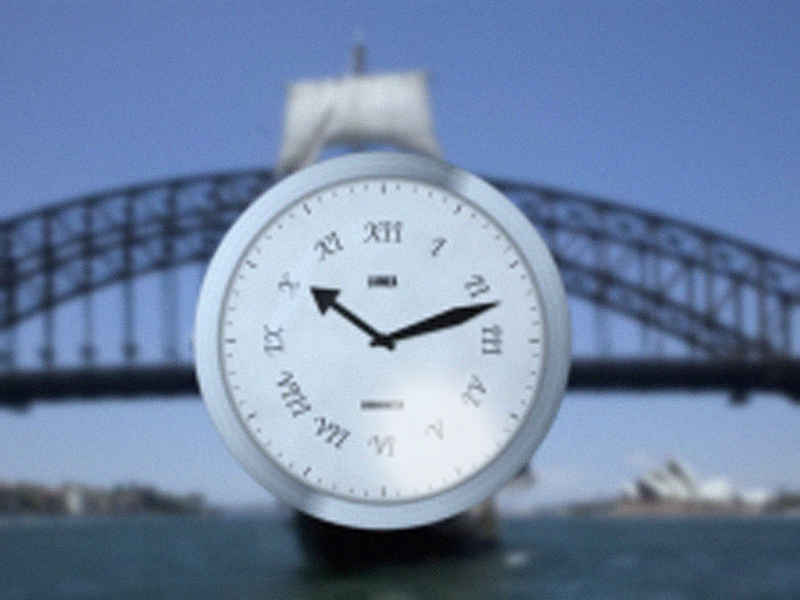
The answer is **10:12**
